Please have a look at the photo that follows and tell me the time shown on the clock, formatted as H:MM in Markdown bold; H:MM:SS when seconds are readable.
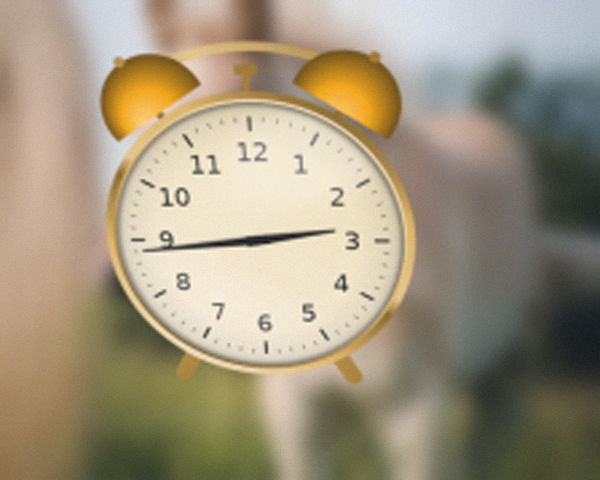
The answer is **2:44**
